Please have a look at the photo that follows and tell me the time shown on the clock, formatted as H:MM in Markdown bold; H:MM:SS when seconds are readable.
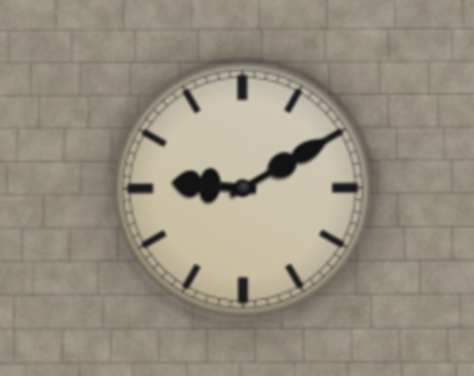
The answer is **9:10**
